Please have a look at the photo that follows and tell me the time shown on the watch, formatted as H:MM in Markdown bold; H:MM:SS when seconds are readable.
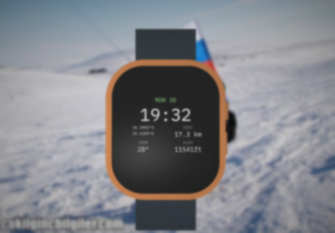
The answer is **19:32**
